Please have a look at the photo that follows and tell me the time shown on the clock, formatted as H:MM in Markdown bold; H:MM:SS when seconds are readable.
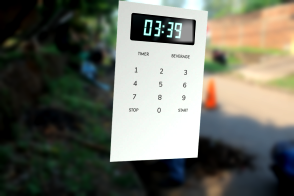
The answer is **3:39**
